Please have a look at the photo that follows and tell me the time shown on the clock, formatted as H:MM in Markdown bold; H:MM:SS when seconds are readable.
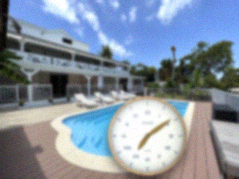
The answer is **7:09**
